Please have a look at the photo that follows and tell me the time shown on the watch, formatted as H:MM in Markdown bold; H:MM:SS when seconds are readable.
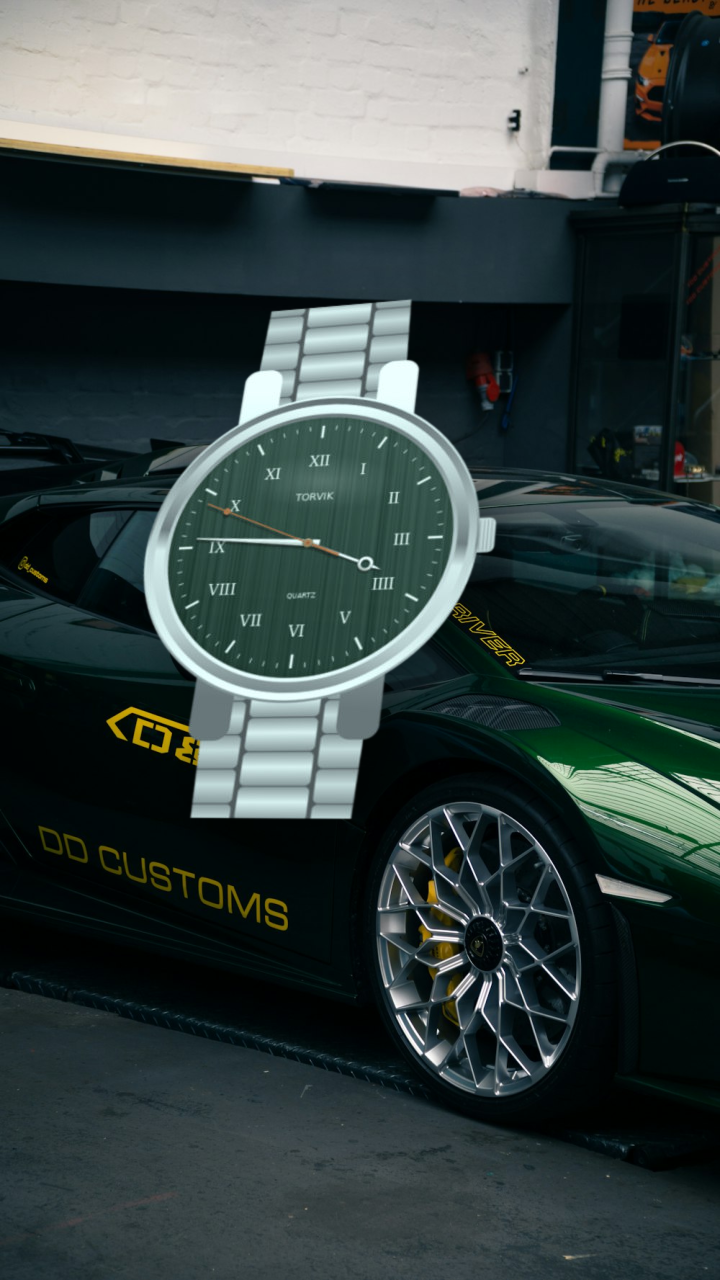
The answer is **3:45:49**
